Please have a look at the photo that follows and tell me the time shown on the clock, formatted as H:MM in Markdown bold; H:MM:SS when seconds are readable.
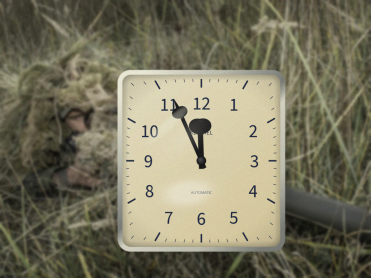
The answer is **11:56**
